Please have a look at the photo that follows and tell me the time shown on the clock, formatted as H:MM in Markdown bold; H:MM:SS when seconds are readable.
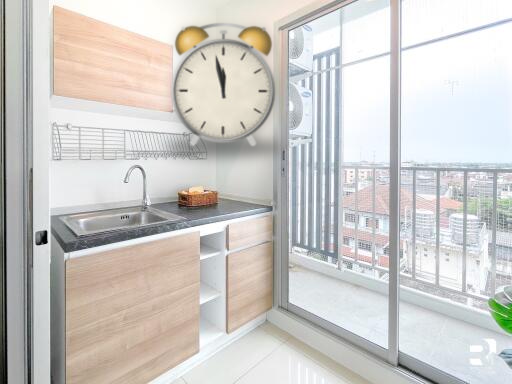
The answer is **11:58**
